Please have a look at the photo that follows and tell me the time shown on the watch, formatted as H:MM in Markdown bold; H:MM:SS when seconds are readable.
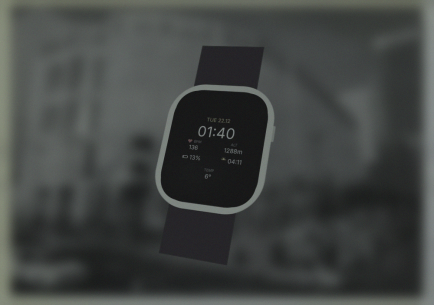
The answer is **1:40**
